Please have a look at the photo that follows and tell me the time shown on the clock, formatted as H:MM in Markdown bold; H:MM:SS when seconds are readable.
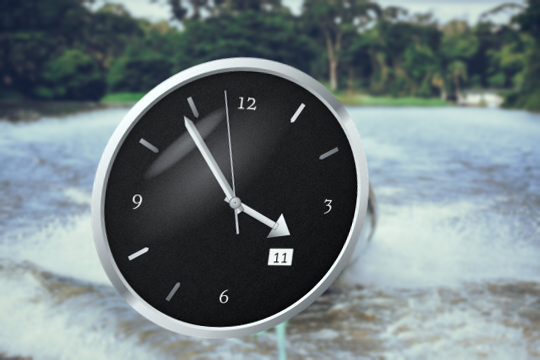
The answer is **3:53:58**
